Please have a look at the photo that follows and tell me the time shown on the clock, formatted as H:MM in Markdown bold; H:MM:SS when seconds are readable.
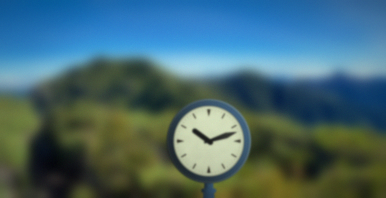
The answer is **10:12**
